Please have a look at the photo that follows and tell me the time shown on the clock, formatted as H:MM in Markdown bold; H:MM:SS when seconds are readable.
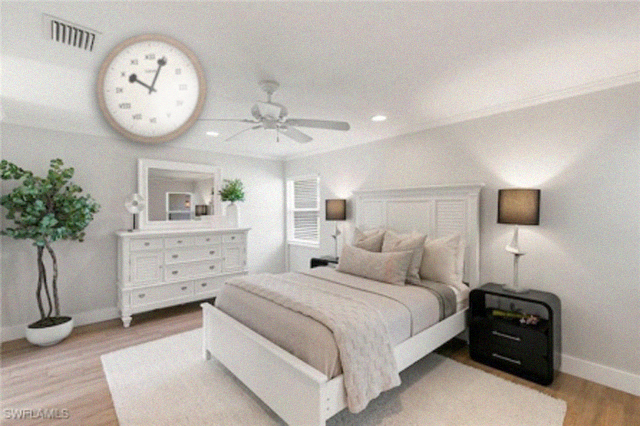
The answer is **10:04**
